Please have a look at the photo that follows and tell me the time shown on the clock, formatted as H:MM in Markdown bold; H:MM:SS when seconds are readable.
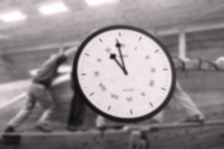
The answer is **10:59**
